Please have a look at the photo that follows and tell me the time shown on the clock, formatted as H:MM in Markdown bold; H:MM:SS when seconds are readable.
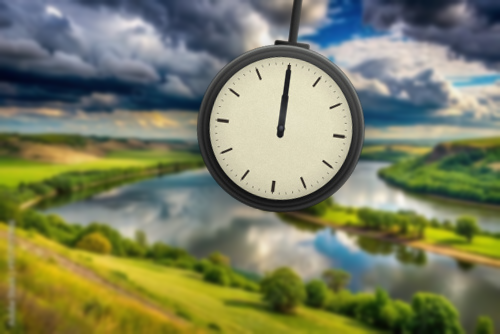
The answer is **12:00**
